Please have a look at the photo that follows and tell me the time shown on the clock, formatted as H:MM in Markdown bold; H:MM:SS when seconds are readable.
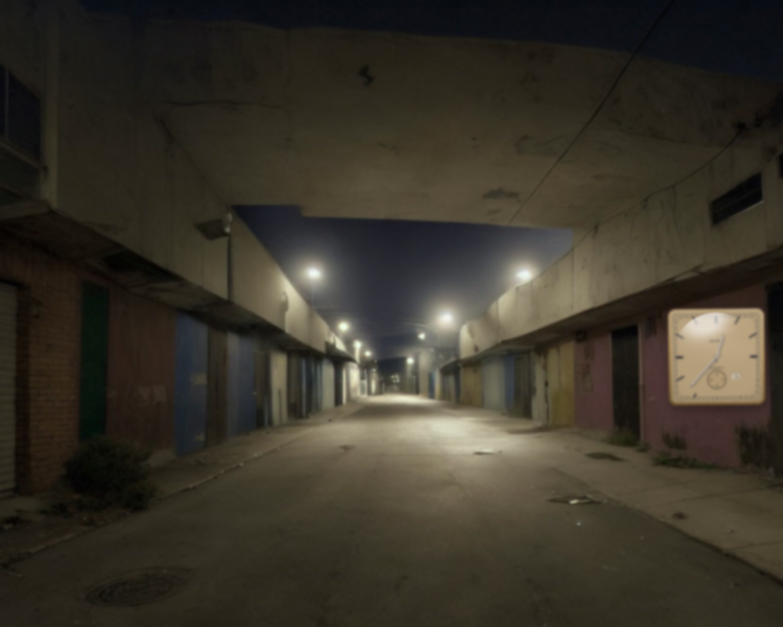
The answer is **12:37**
